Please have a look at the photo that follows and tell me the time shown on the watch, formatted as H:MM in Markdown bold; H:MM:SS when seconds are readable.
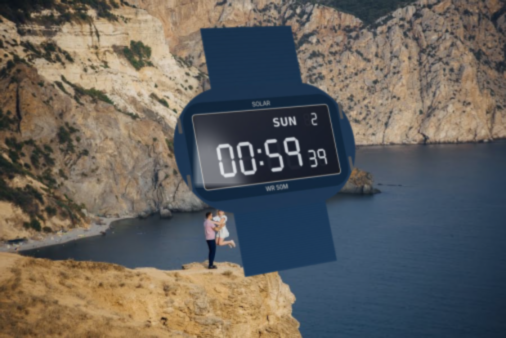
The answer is **0:59:39**
